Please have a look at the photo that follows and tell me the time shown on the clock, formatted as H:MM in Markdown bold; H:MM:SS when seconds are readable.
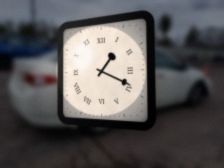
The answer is **1:19**
